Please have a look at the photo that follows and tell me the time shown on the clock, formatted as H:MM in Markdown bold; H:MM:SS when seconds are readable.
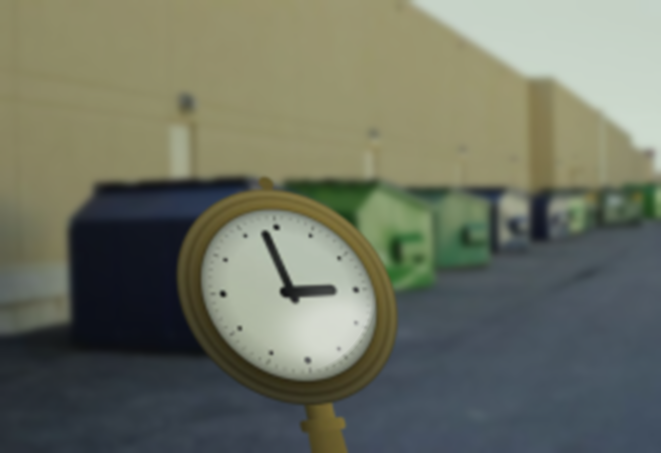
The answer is **2:58**
